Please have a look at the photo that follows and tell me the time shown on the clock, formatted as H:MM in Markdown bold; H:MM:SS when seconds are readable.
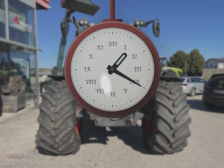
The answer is **1:20**
